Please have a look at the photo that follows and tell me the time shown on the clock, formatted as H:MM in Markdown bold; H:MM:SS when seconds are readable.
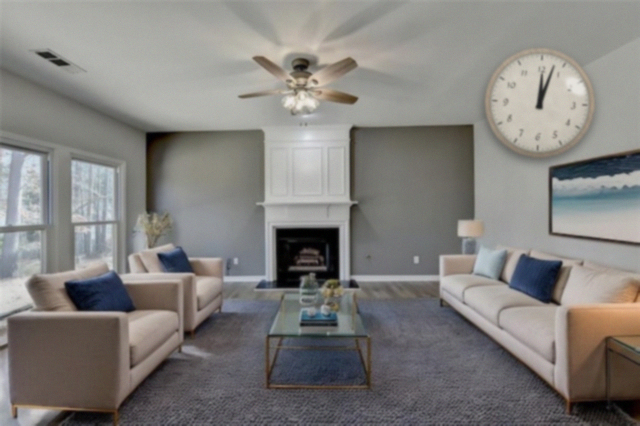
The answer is **12:03**
